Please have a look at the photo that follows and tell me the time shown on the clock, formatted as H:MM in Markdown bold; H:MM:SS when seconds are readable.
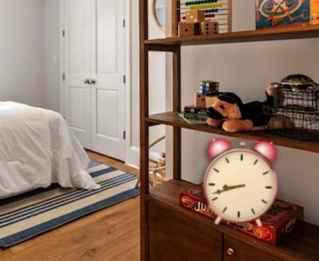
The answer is **8:42**
